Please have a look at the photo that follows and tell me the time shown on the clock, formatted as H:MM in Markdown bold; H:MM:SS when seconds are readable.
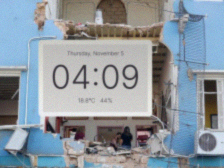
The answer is **4:09**
